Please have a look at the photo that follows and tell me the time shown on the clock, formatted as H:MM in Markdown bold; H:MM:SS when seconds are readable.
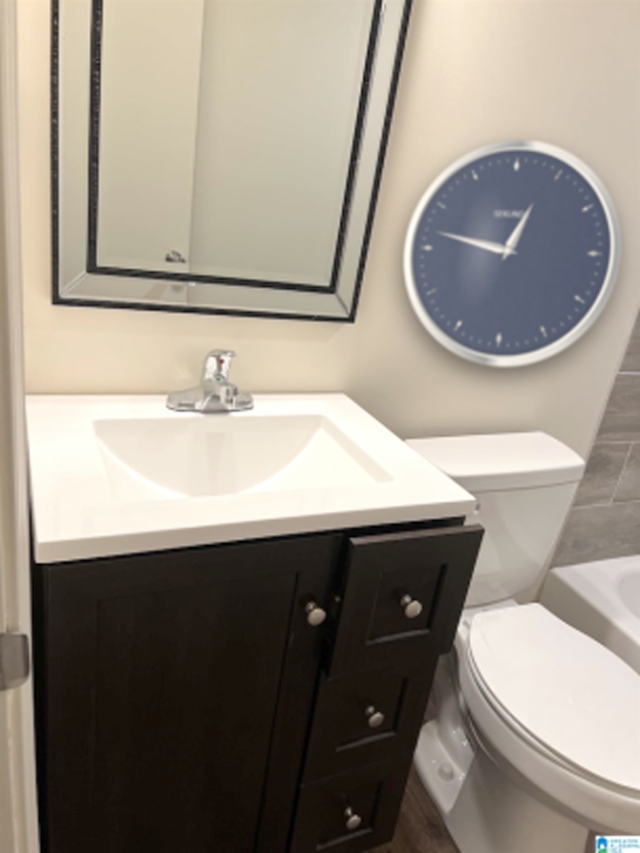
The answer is **12:47**
